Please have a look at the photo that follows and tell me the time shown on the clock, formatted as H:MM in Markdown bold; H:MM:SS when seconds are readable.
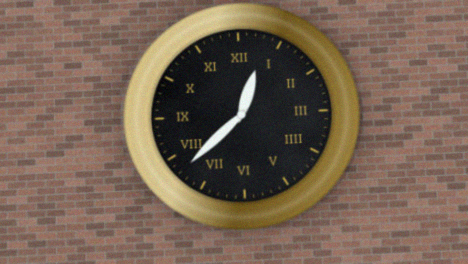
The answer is **12:38**
